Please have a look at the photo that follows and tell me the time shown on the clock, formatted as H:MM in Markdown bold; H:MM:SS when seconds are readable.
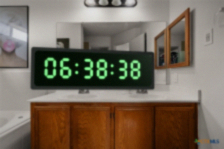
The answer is **6:38:38**
